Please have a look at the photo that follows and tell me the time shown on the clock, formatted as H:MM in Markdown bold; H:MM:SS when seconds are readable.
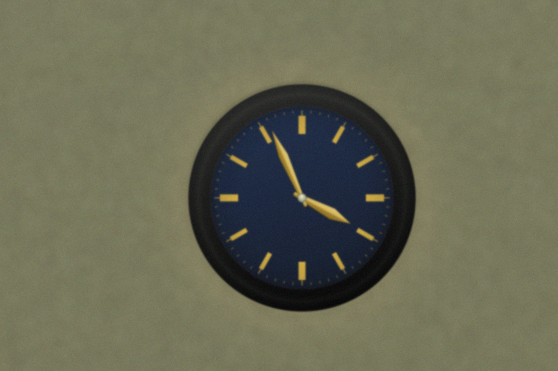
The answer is **3:56**
